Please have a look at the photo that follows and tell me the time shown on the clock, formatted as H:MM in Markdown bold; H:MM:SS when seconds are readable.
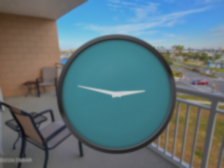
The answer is **2:47**
